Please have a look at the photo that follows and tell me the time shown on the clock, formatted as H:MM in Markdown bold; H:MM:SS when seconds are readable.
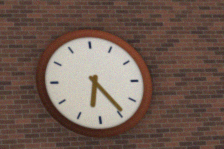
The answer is **6:24**
